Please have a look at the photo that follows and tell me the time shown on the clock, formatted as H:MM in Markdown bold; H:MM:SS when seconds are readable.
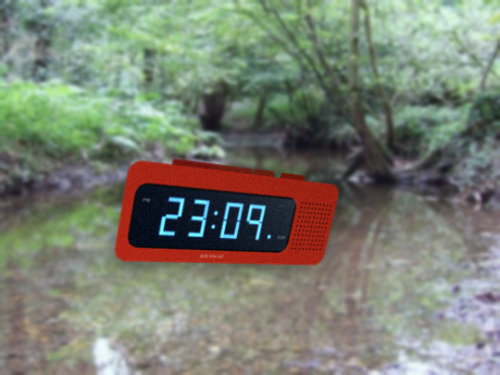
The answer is **23:09**
